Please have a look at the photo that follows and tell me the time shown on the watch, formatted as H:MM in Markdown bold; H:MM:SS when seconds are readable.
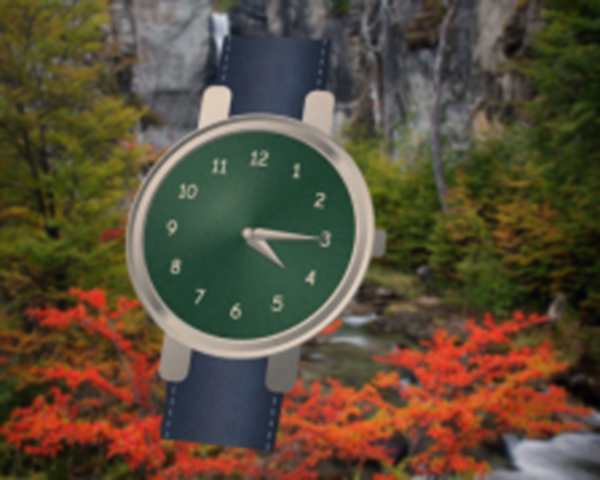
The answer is **4:15**
